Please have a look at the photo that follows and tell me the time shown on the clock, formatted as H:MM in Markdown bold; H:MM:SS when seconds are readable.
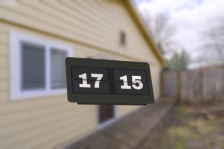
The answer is **17:15**
